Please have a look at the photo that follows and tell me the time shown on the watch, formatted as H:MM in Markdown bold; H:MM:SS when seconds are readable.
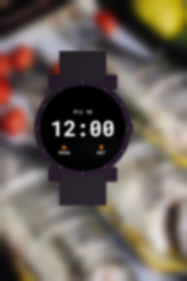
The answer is **12:00**
